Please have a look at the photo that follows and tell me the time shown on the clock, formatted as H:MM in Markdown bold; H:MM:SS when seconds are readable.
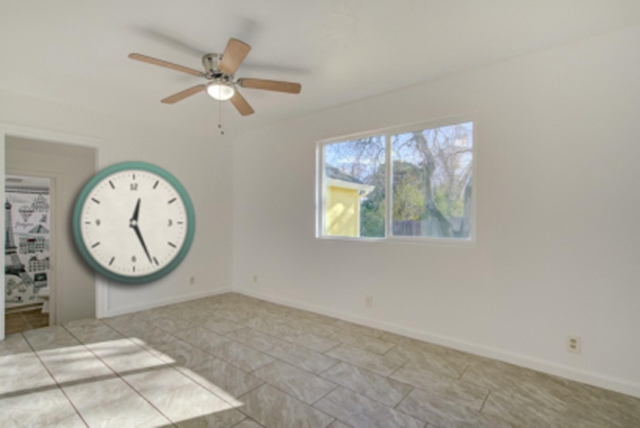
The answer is **12:26**
